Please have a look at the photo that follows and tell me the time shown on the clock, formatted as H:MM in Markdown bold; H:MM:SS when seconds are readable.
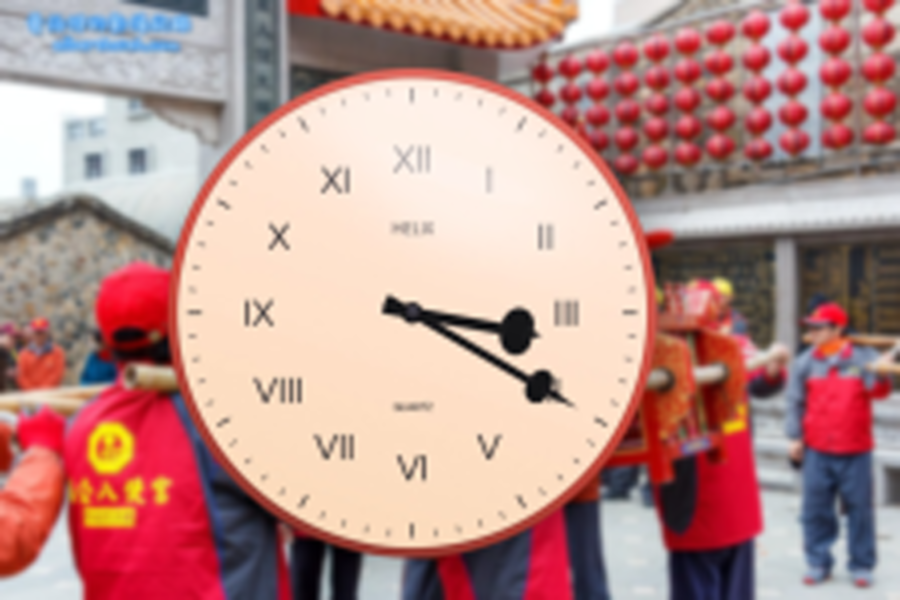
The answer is **3:20**
